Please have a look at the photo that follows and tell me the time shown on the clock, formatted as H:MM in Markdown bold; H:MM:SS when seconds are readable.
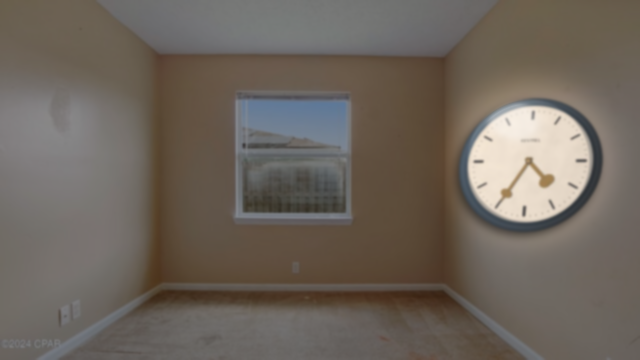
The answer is **4:35**
